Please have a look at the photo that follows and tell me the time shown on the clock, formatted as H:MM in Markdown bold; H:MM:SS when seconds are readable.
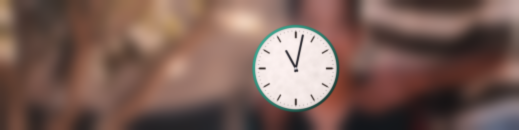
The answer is **11:02**
